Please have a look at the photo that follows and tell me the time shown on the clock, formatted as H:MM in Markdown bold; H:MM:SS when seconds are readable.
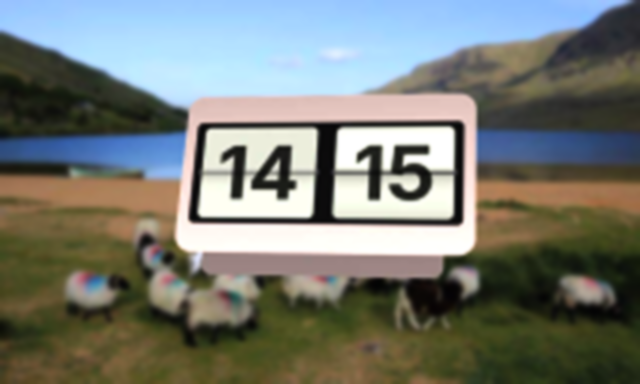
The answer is **14:15**
